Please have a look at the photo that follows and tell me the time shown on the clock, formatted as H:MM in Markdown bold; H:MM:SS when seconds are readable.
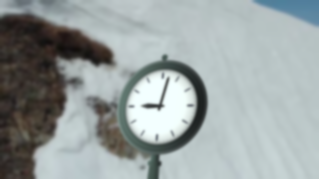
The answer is **9:02**
